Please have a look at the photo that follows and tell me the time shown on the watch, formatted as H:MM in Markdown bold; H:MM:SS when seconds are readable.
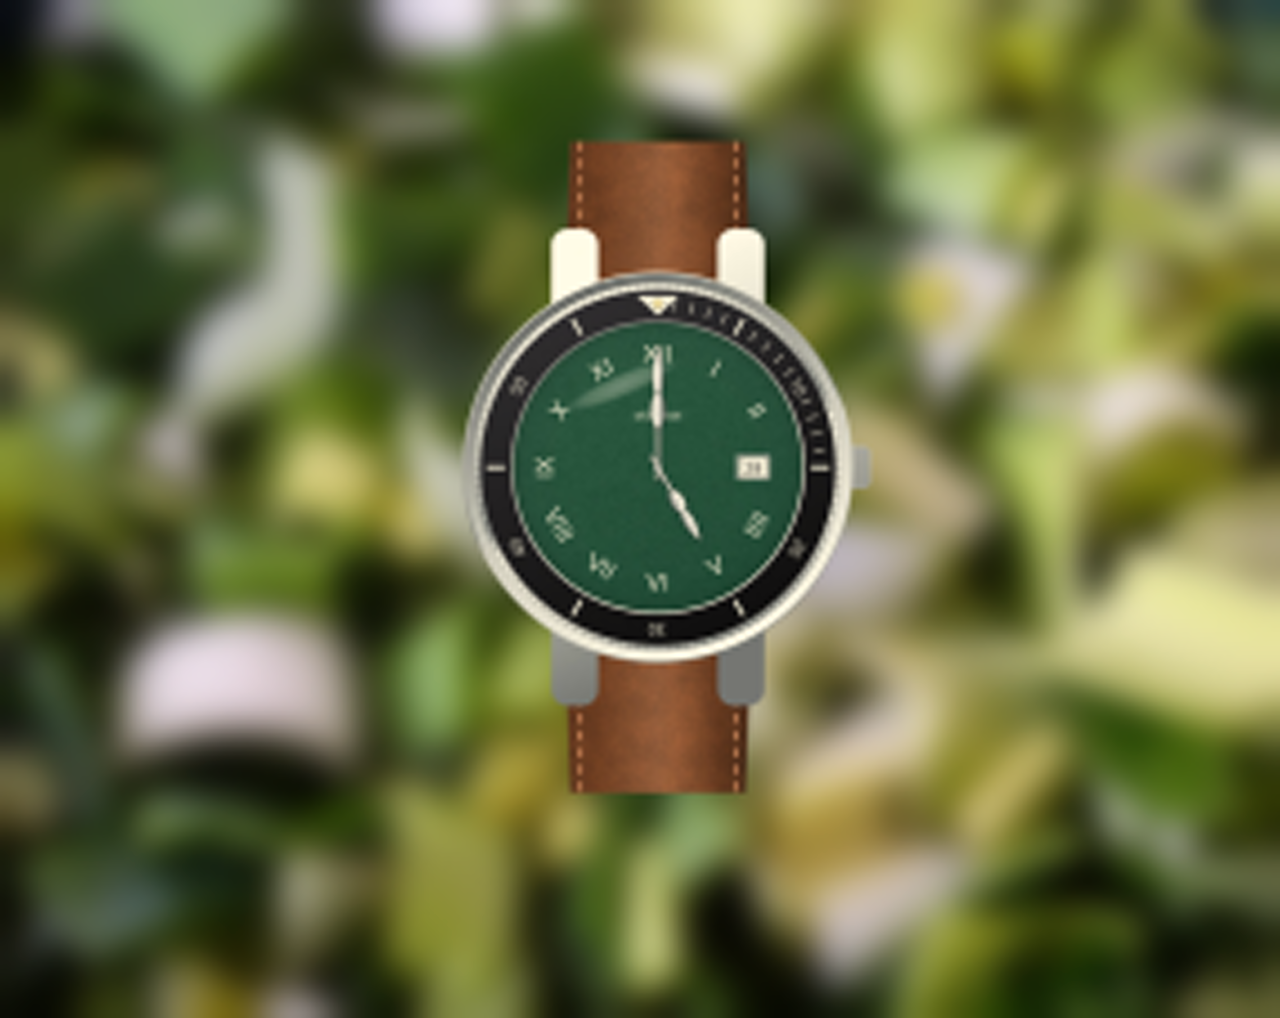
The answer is **5:00**
